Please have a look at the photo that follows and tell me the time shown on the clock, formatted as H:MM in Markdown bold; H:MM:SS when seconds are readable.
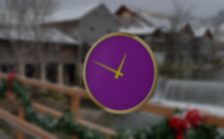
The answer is **12:49**
